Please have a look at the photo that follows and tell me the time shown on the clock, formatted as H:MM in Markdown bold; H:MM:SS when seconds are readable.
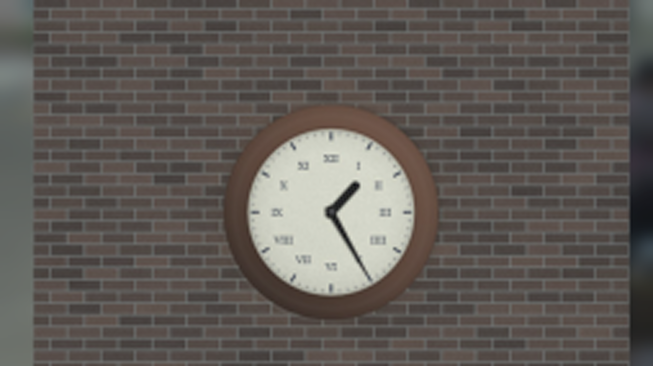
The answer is **1:25**
